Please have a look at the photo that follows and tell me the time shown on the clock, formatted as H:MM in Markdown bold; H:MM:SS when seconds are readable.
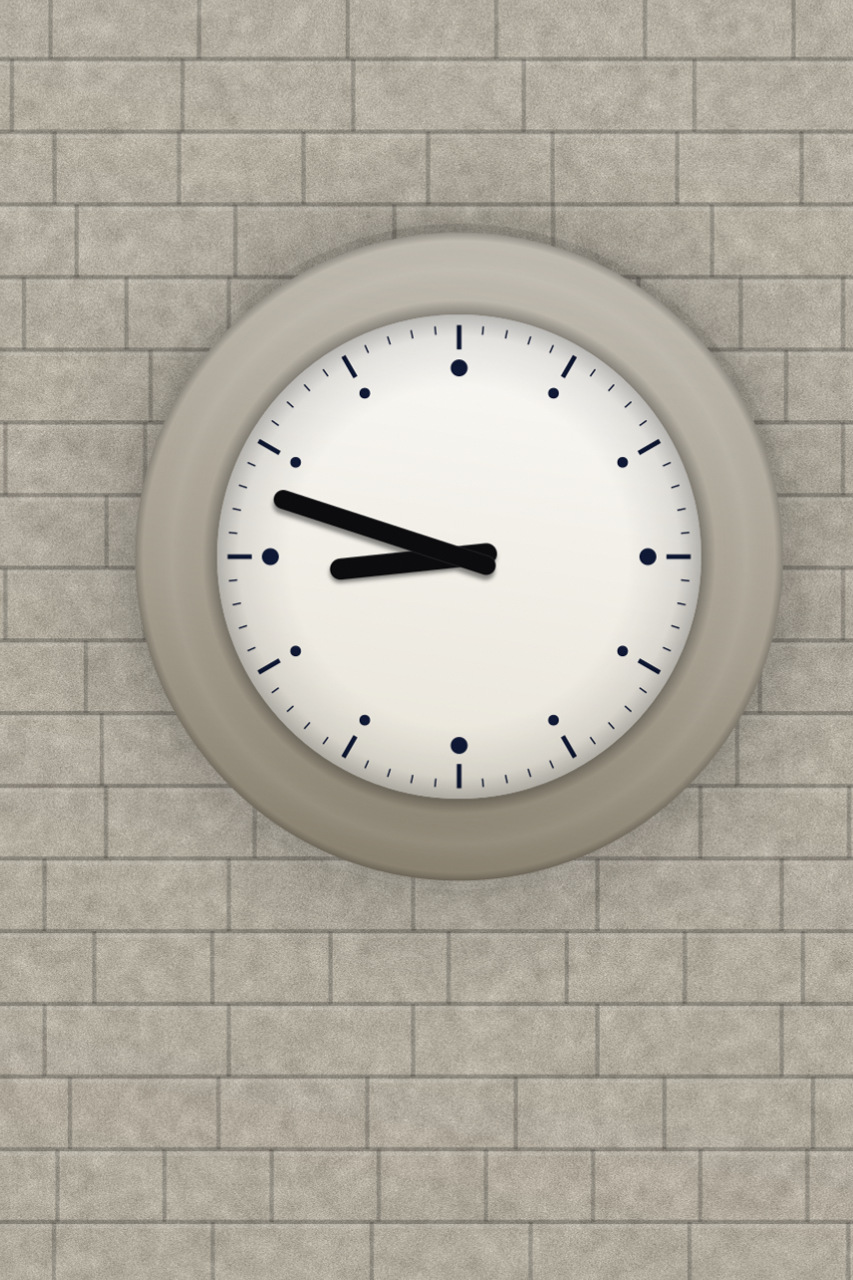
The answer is **8:48**
